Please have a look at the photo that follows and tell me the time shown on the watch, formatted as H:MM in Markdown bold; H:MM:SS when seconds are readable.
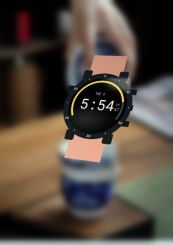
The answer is **5:54**
